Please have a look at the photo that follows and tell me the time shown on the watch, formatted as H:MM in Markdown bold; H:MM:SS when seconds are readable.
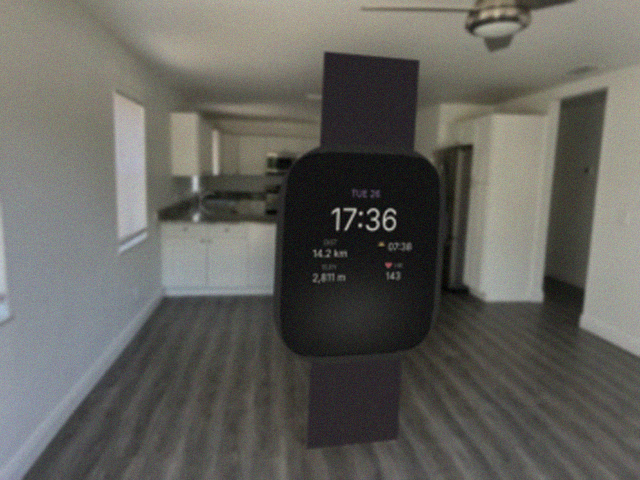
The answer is **17:36**
